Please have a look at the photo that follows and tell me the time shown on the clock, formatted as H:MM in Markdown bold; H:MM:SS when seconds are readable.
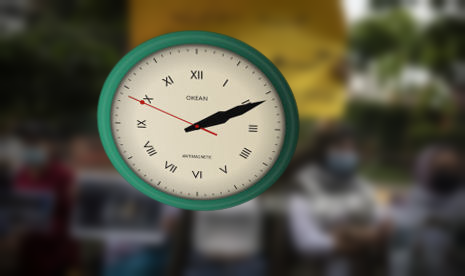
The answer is **2:10:49**
